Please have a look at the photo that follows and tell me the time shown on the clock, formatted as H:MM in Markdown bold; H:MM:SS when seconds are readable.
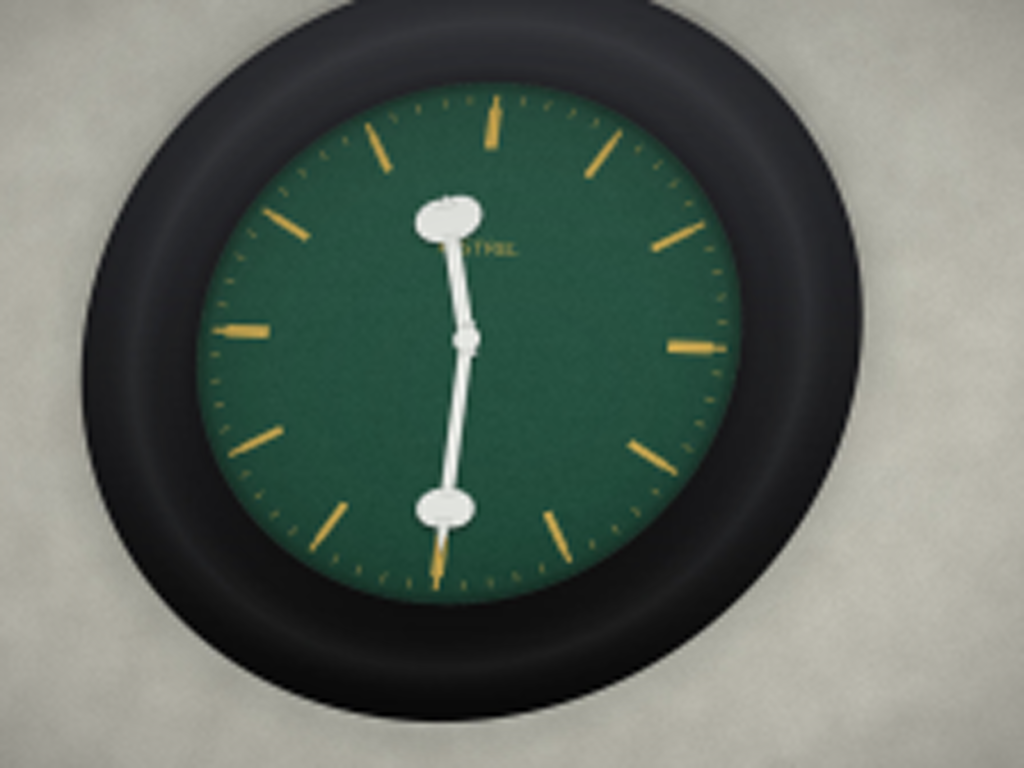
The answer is **11:30**
